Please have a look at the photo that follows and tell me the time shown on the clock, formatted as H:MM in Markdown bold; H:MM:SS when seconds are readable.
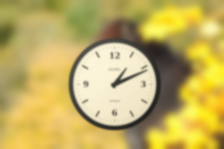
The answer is **1:11**
